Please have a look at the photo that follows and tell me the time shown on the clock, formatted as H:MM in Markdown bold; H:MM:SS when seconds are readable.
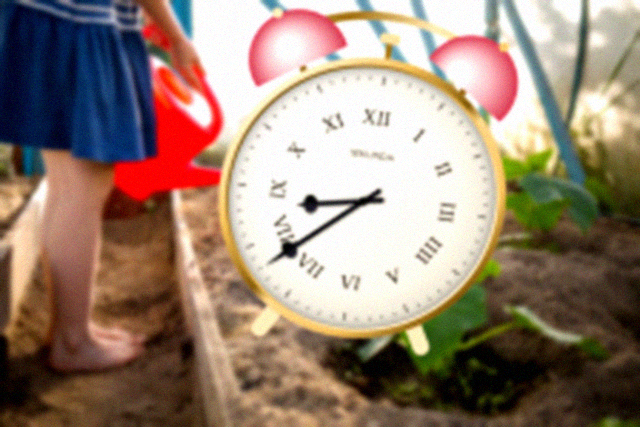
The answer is **8:38**
